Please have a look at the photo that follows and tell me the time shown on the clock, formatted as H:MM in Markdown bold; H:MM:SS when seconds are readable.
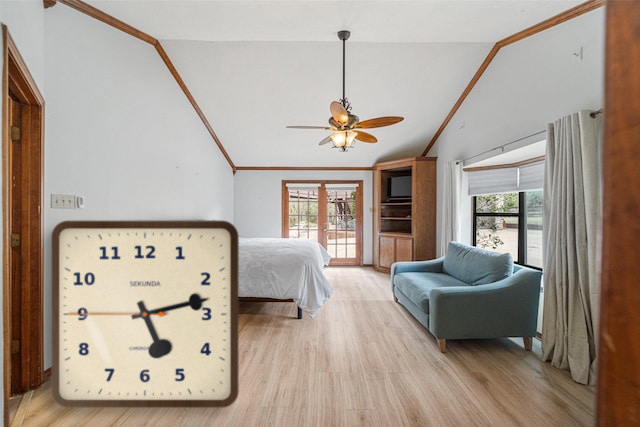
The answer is **5:12:45**
